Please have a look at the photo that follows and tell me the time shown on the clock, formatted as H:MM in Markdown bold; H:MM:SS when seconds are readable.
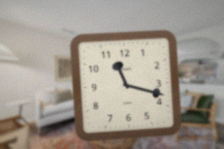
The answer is **11:18**
